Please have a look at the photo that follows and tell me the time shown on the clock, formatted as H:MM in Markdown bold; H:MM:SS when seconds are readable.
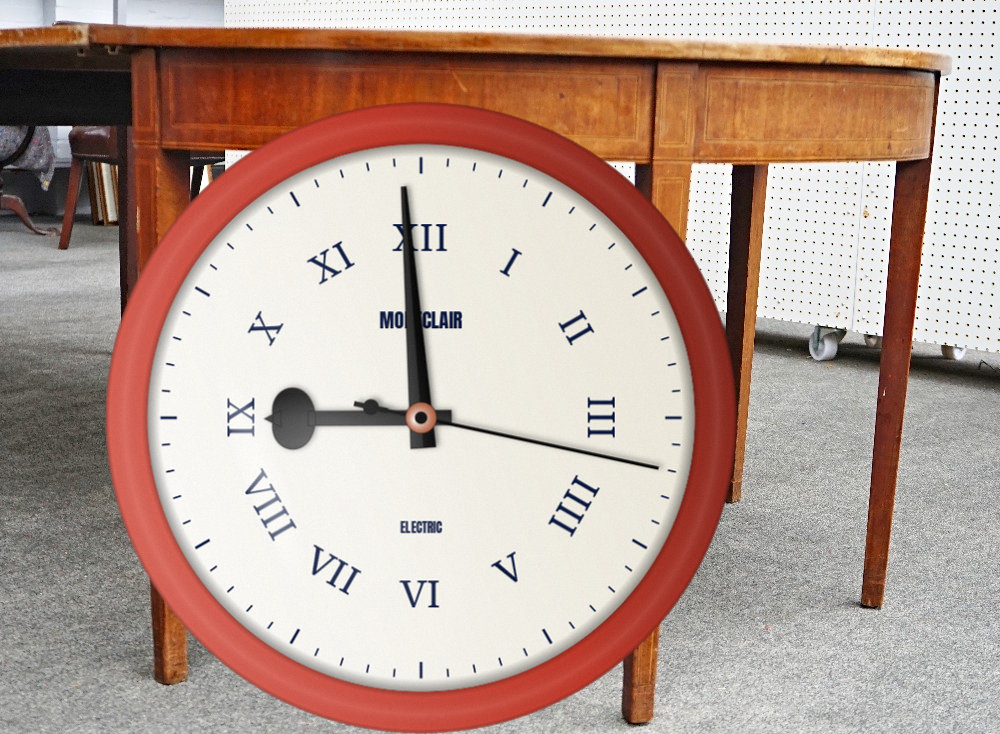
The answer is **8:59:17**
